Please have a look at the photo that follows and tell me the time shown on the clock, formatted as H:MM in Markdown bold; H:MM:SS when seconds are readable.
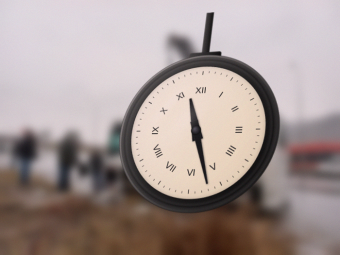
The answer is **11:27**
